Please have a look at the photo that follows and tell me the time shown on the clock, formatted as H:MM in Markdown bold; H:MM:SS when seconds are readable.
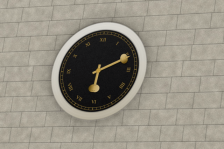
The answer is **6:11**
